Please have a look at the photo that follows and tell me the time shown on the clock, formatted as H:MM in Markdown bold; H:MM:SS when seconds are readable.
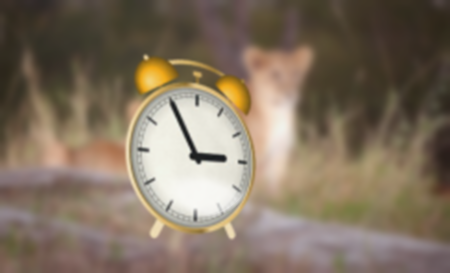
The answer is **2:55**
